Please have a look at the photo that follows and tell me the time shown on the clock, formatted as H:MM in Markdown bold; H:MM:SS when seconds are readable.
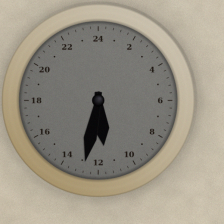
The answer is **11:32**
